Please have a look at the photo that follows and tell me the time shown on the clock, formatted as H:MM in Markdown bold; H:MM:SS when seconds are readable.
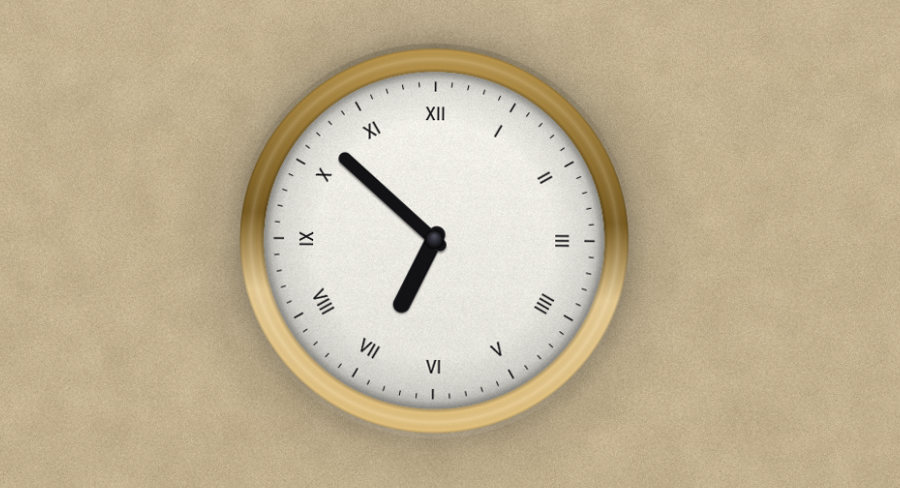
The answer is **6:52**
